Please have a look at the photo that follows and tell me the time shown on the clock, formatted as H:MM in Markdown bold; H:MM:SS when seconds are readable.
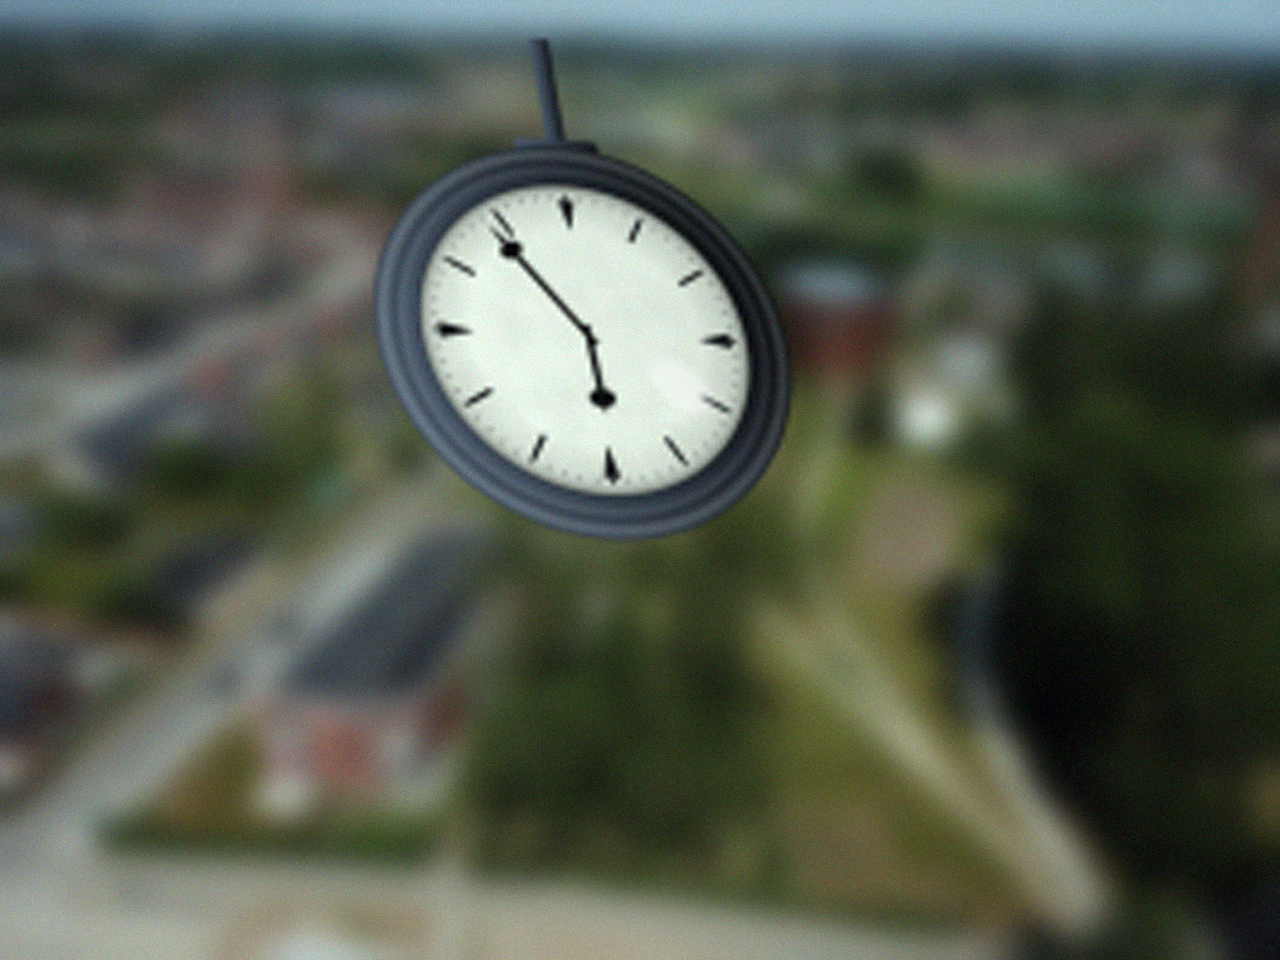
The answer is **5:54**
